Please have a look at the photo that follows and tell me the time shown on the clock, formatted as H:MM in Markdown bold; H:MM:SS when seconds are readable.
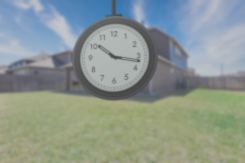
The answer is **10:17**
